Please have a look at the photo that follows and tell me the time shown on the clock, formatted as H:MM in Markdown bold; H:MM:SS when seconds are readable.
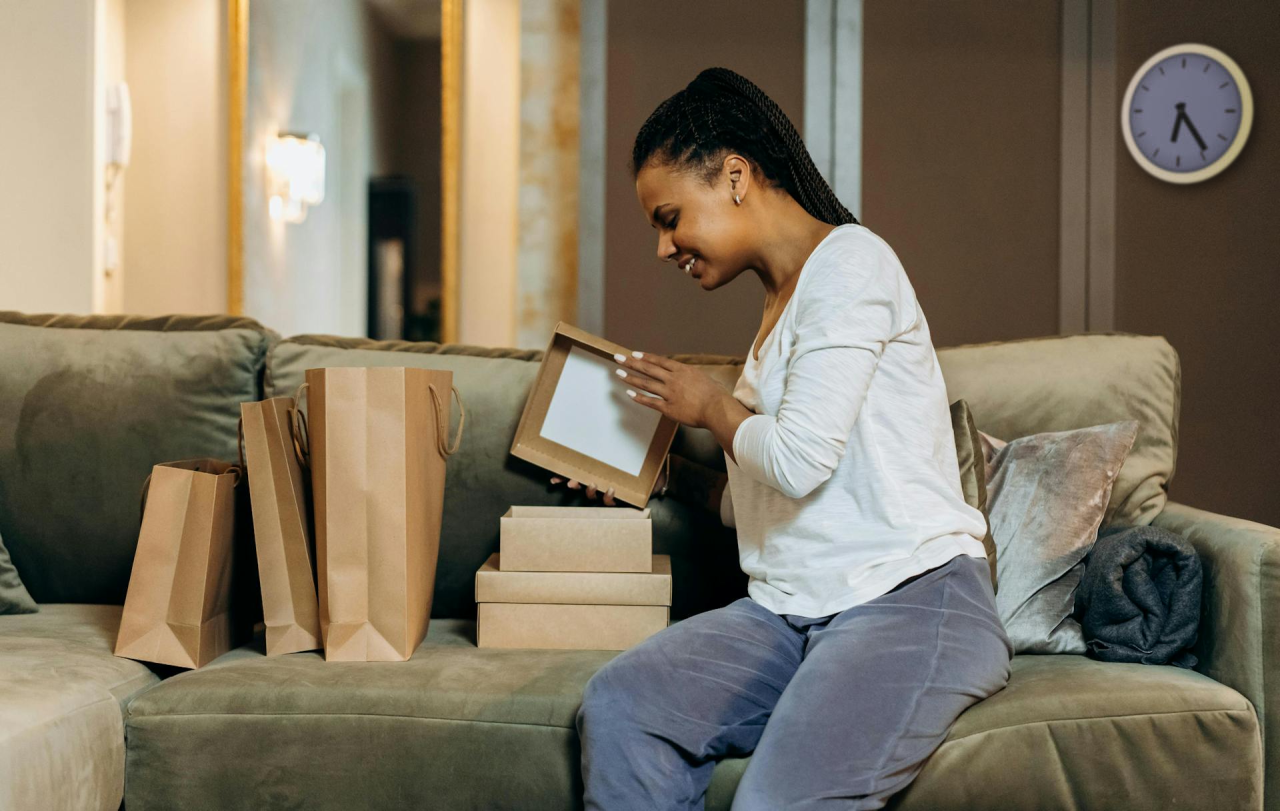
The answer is **6:24**
